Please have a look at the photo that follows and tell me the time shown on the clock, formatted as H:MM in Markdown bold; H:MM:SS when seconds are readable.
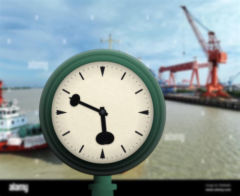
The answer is **5:49**
